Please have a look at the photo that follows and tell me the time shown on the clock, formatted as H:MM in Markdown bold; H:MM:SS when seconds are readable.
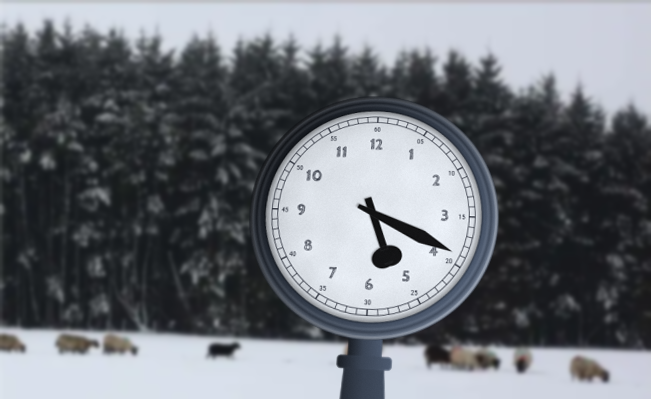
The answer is **5:19**
